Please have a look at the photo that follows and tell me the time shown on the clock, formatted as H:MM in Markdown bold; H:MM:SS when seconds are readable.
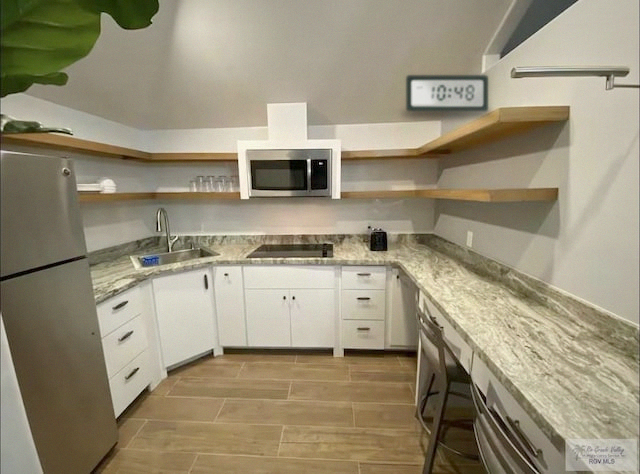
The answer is **10:48**
